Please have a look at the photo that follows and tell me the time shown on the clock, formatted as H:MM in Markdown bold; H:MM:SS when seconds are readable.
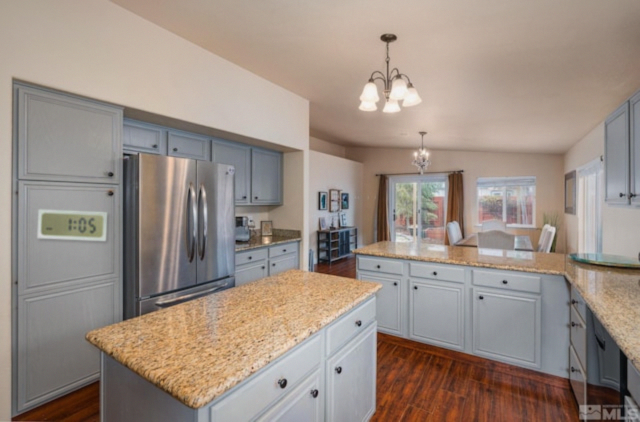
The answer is **1:05**
